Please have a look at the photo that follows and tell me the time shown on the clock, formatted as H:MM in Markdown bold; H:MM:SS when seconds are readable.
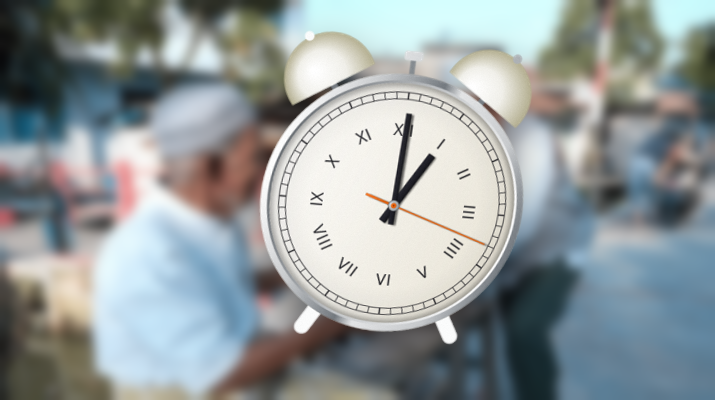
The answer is **1:00:18**
